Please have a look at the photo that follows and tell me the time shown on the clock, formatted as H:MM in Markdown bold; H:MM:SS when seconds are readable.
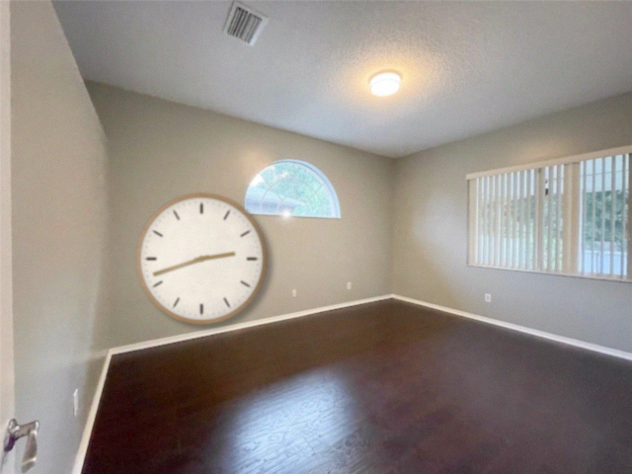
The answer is **2:42**
